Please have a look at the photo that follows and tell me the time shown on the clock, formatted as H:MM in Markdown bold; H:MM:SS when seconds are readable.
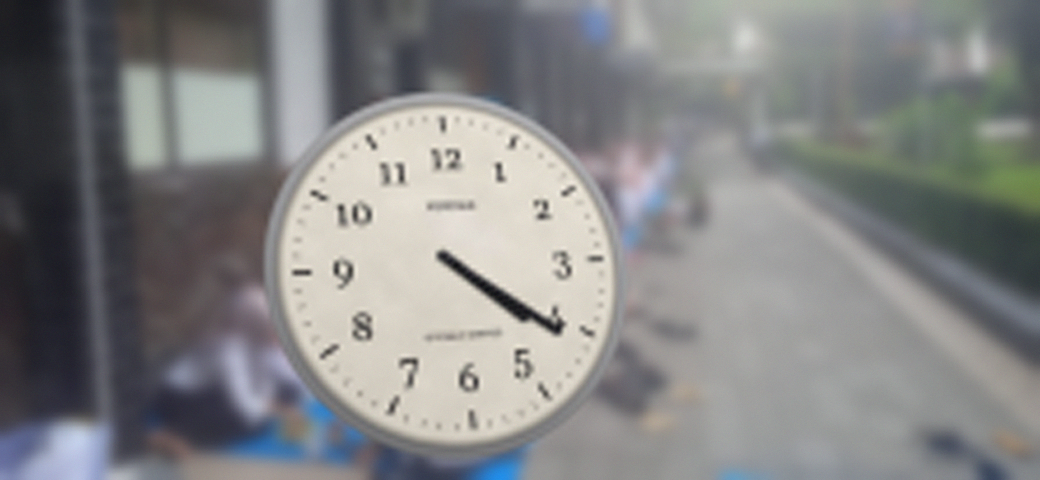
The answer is **4:21**
